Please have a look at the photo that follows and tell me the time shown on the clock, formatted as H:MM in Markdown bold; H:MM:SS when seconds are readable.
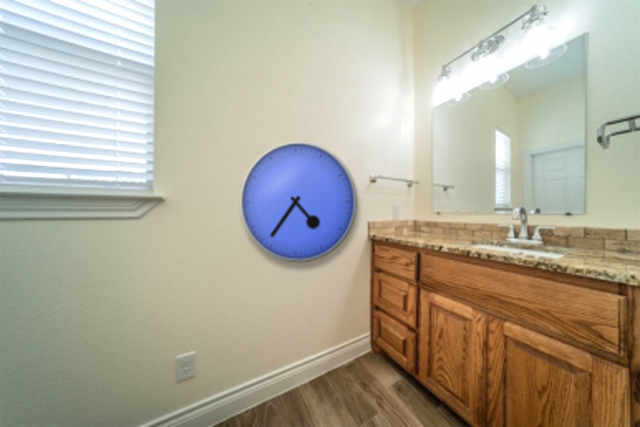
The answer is **4:36**
